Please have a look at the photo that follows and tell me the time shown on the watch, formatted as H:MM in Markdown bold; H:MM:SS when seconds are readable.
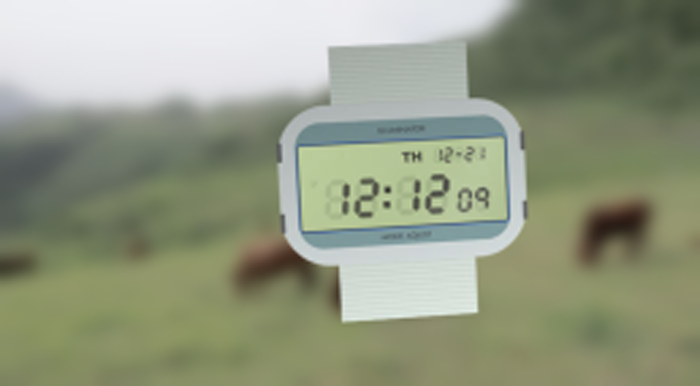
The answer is **12:12:09**
